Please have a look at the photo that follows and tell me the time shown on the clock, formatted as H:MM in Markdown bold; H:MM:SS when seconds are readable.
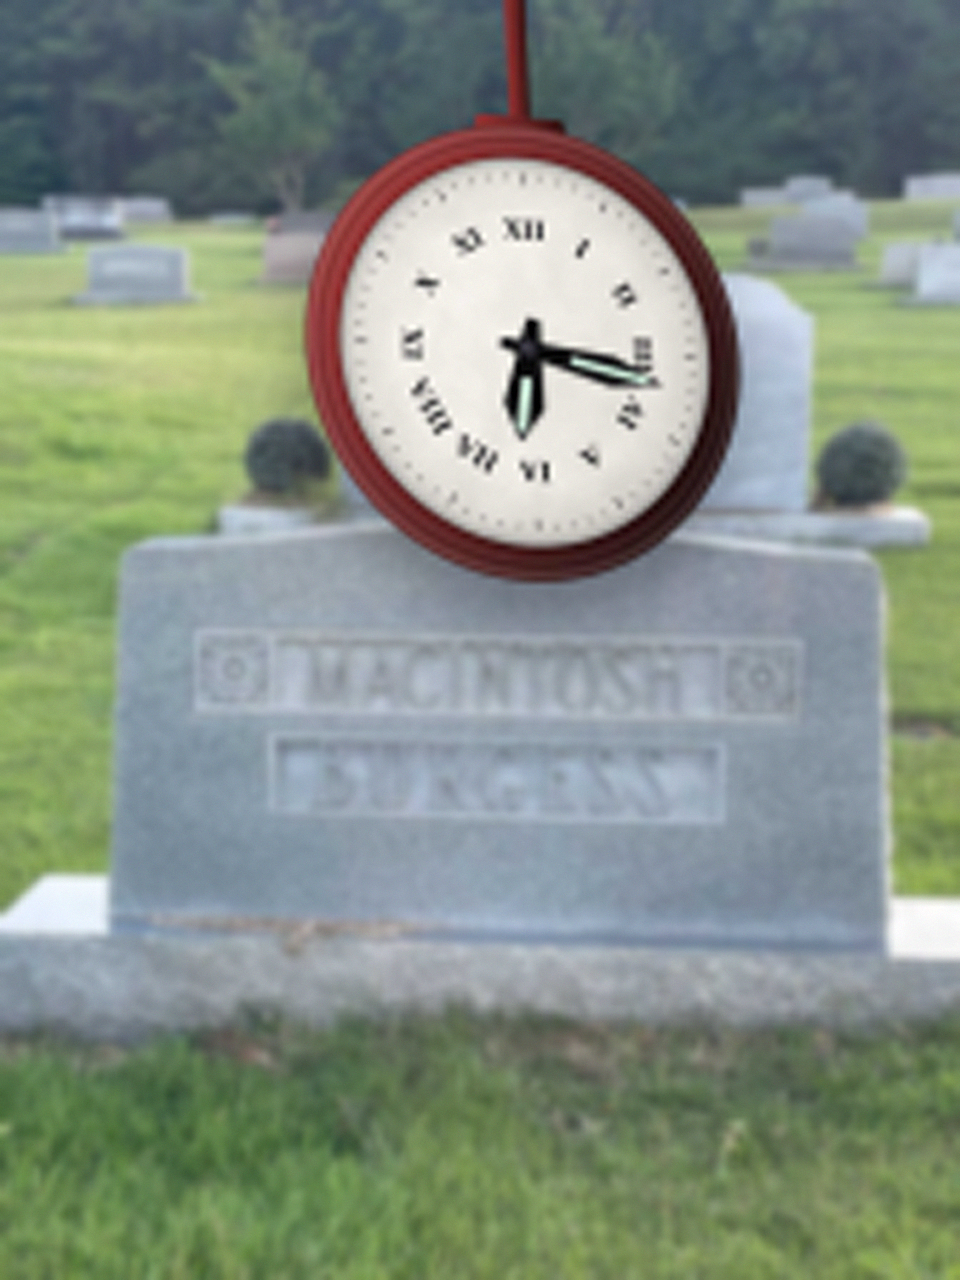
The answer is **6:17**
